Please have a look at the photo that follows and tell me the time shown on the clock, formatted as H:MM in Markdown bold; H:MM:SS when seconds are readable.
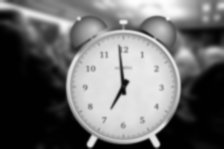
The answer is **6:59**
